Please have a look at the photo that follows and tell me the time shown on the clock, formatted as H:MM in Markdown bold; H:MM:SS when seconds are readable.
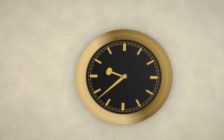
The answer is **9:38**
